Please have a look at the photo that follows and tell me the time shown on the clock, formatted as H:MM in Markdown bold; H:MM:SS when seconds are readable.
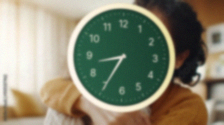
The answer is **8:35**
